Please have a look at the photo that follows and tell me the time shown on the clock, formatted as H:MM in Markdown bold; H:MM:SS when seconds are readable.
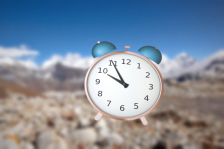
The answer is **9:55**
